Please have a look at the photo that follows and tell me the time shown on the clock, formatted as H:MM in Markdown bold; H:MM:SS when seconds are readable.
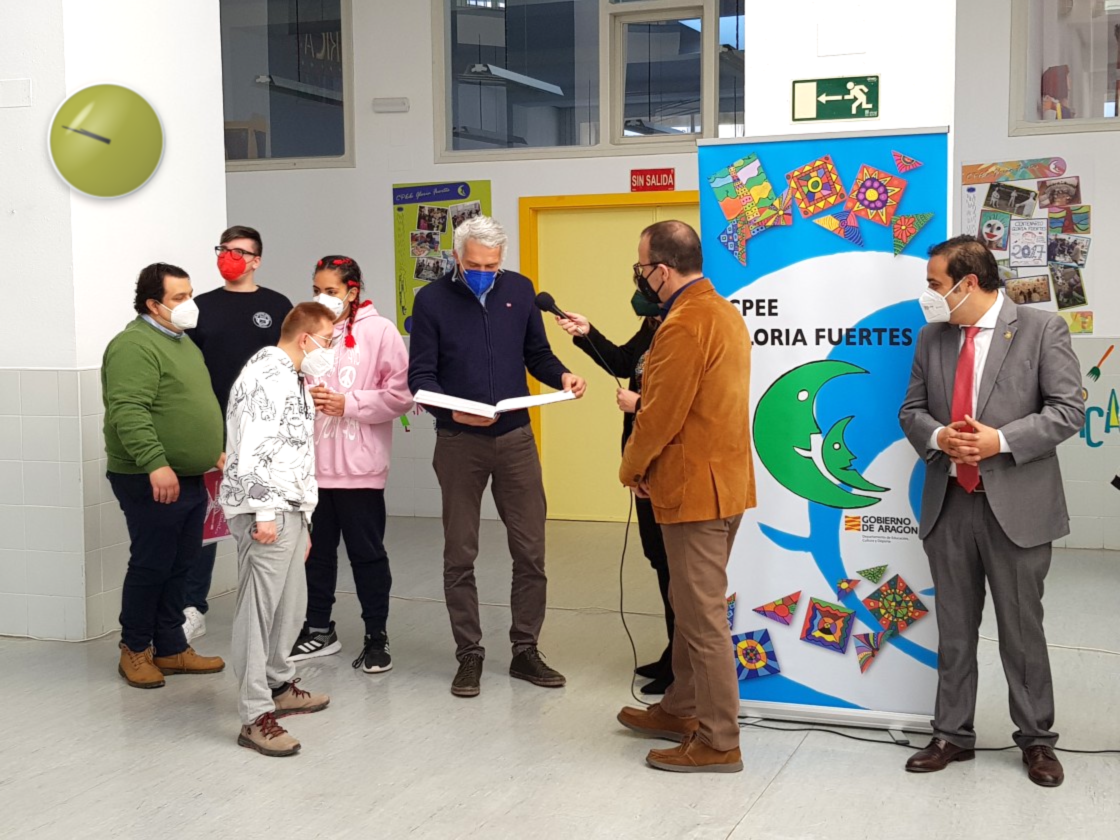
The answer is **9:48**
